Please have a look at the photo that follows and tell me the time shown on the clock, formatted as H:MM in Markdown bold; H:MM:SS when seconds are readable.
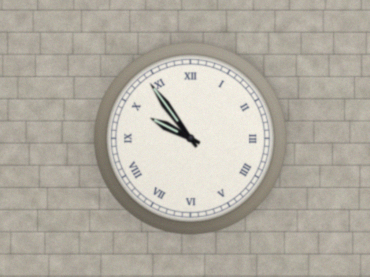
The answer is **9:54**
